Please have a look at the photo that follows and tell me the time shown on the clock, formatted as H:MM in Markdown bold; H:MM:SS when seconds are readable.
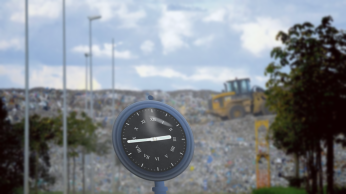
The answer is **2:44**
